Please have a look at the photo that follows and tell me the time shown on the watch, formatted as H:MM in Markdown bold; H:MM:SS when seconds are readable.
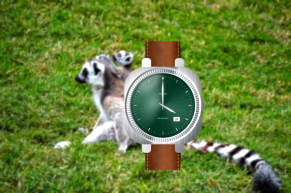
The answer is **4:00**
